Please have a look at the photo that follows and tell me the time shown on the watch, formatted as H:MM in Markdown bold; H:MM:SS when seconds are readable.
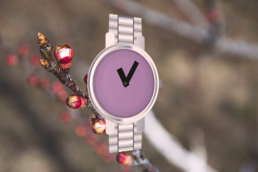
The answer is **11:05**
